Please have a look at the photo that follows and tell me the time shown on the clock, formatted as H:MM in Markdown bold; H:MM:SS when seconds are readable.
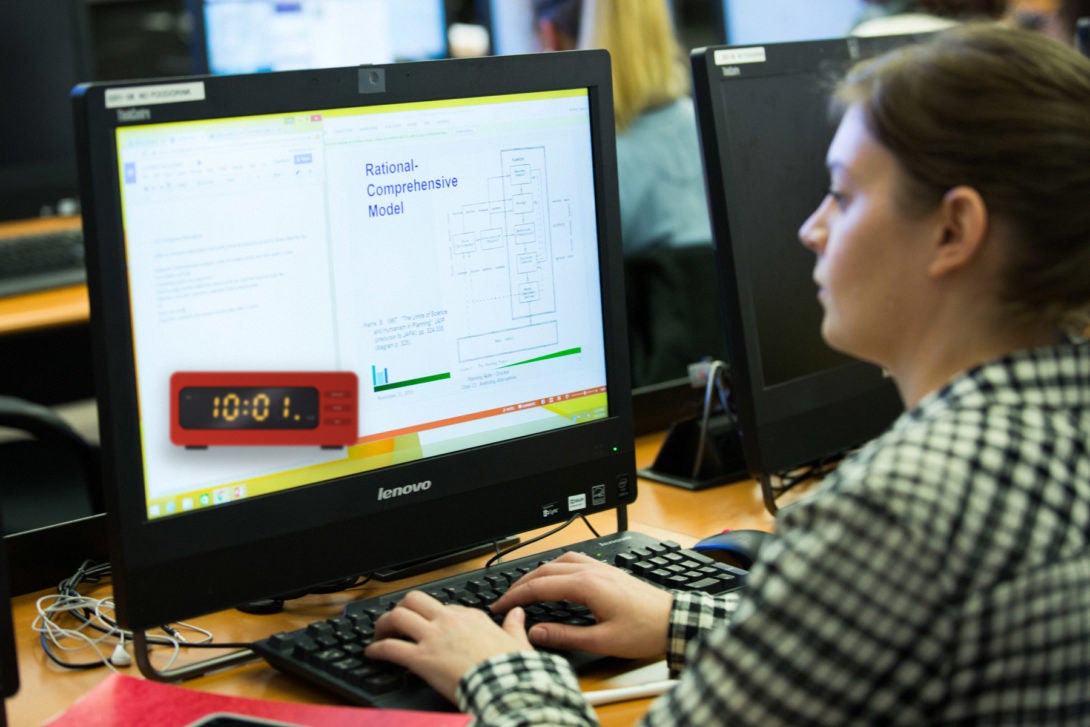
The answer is **10:01**
